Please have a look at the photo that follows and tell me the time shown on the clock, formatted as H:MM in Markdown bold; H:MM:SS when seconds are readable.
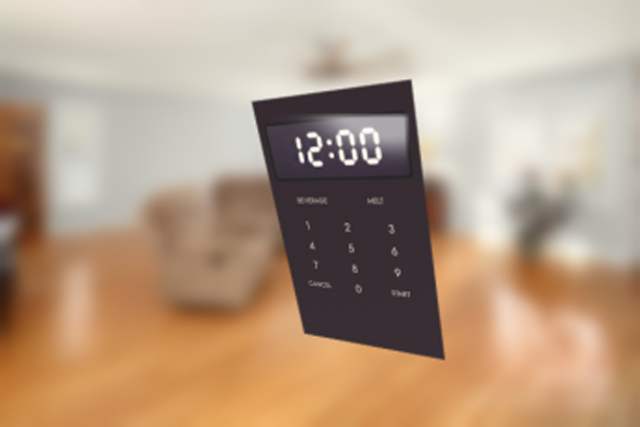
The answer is **12:00**
